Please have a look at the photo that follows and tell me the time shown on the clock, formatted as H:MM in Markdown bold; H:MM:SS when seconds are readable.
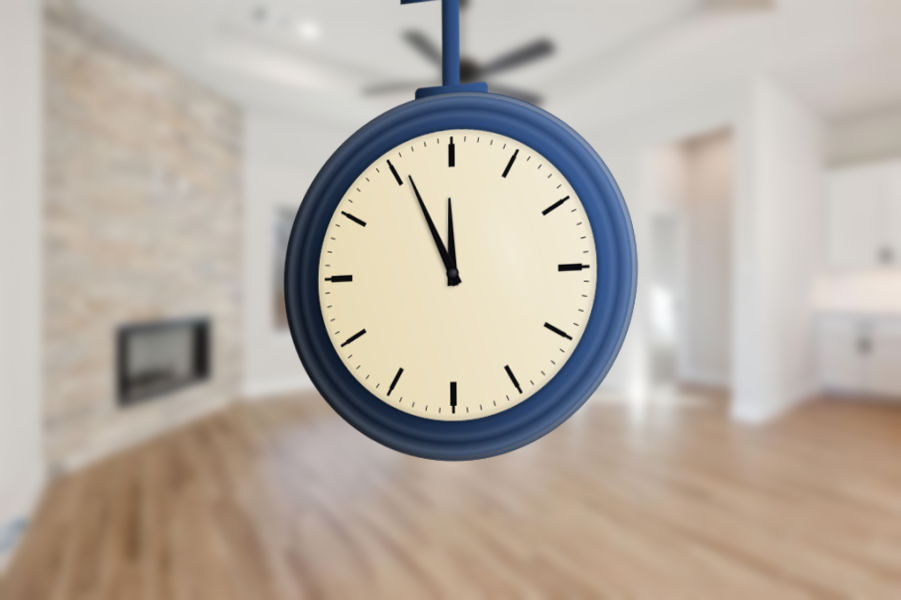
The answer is **11:56**
